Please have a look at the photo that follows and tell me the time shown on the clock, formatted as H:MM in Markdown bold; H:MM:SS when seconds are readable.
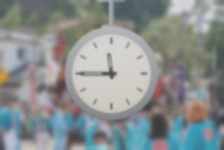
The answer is **11:45**
